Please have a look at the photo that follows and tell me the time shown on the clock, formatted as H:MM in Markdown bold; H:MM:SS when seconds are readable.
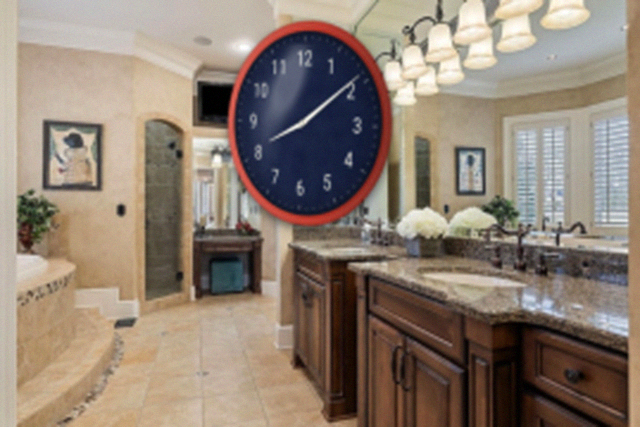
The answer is **8:09**
